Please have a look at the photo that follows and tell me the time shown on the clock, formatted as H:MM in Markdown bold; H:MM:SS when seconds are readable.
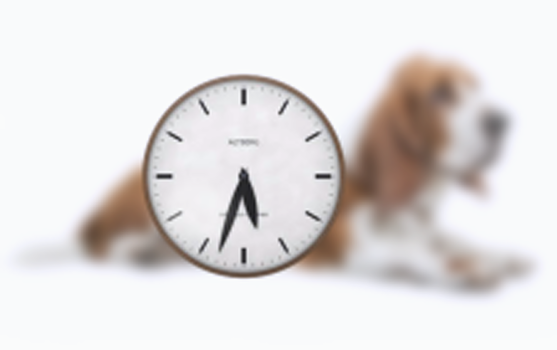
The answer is **5:33**
